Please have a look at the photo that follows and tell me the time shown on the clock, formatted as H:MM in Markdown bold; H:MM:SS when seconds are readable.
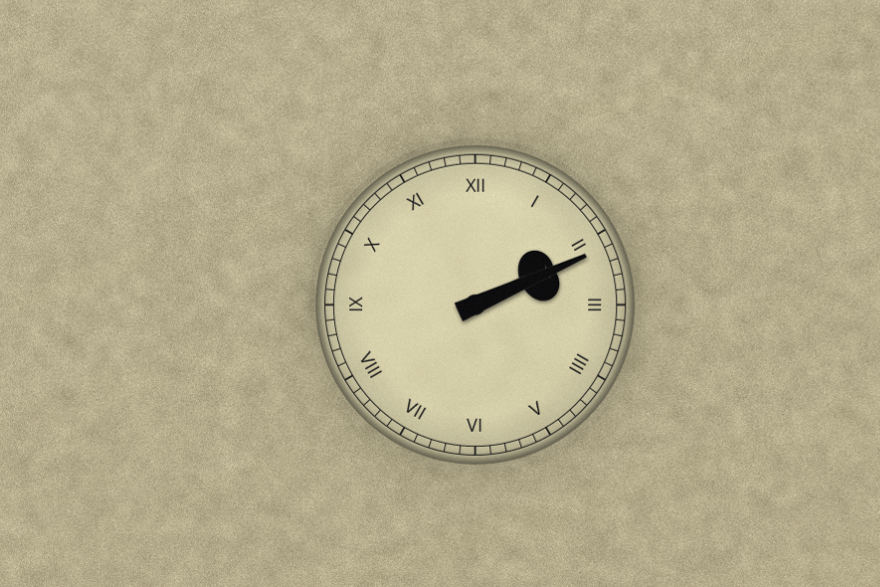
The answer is **2:11**
